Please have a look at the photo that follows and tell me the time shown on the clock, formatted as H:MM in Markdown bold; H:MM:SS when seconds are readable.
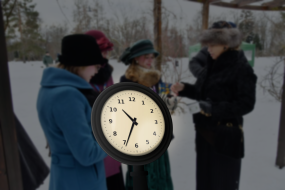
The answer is **10:34**
